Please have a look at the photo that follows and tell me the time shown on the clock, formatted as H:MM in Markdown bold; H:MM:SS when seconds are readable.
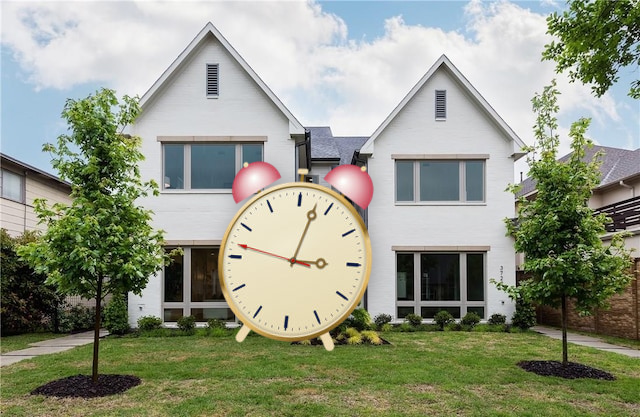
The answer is **3:02:47**
